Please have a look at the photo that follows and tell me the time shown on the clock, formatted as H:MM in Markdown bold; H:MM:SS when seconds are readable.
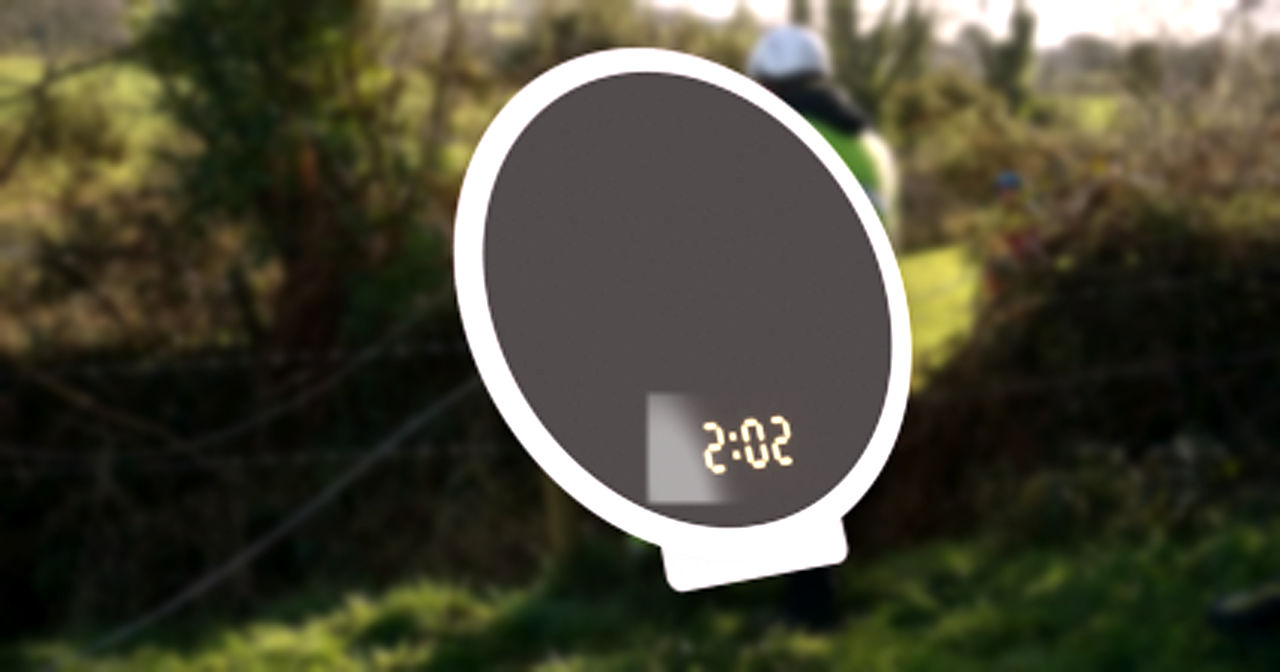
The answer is **2:02**
